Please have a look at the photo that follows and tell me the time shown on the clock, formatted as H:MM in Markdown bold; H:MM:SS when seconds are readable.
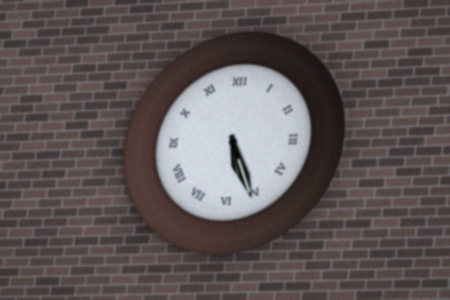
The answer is **5:26**
